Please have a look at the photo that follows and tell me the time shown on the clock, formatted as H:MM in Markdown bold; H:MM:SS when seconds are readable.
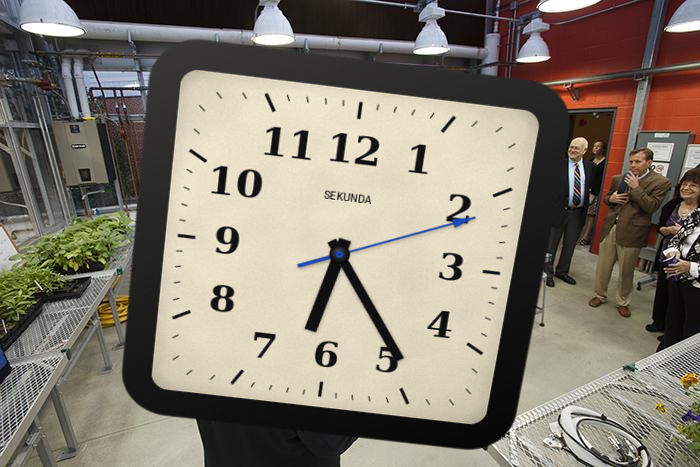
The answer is **6:24:11**
